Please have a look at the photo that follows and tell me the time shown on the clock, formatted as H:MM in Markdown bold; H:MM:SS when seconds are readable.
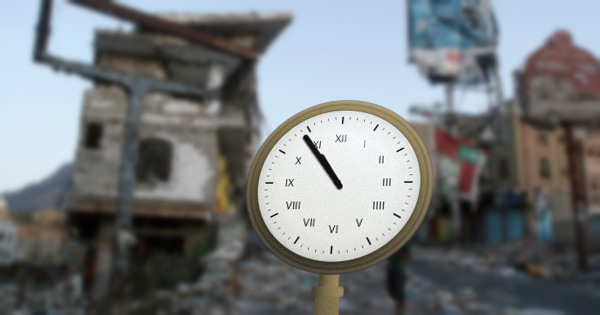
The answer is **10:54**
